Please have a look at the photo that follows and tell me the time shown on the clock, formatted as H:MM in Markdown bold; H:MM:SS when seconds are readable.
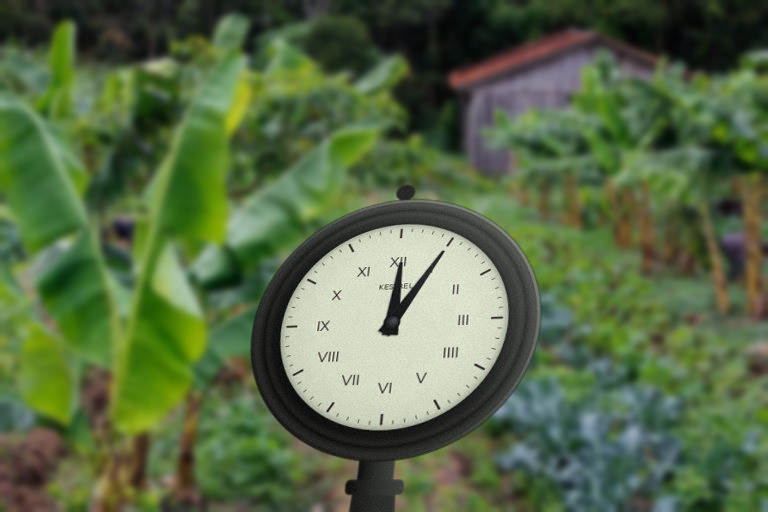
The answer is **12:05**
